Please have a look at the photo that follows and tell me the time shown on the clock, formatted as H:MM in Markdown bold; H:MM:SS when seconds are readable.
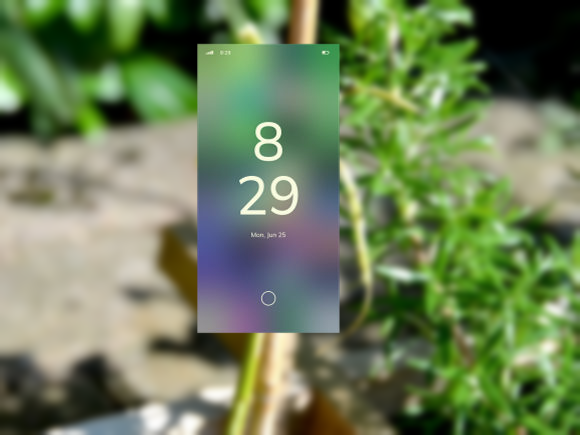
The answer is **8:29**
